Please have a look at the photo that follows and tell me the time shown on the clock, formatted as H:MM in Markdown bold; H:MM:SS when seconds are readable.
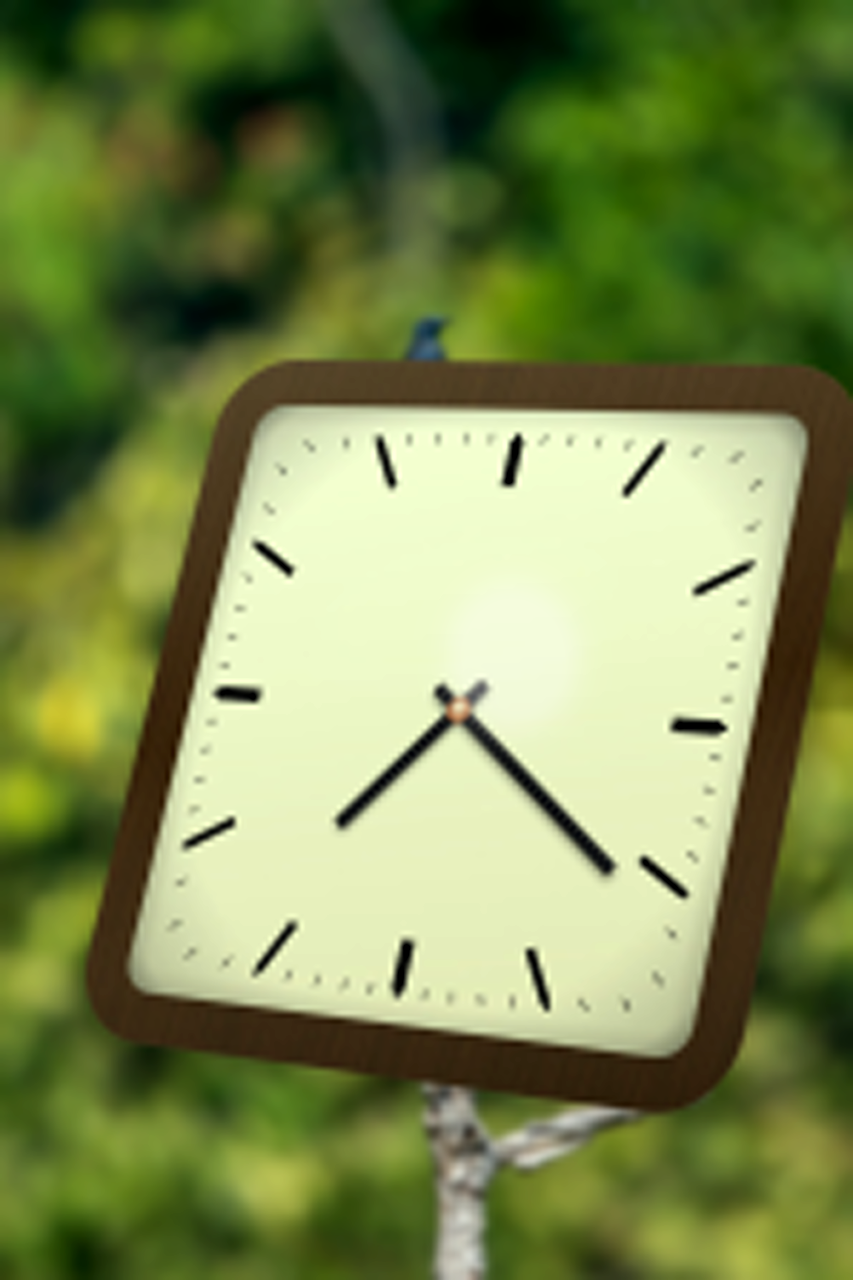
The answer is **7:21**
